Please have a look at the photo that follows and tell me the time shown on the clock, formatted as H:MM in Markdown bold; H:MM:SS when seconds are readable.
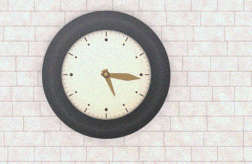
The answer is **5:16**
